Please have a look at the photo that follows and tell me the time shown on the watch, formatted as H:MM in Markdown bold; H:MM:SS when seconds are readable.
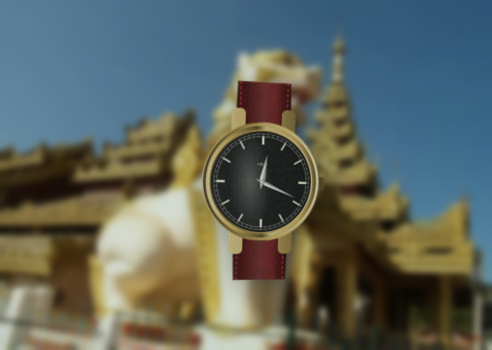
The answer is **12:19**
